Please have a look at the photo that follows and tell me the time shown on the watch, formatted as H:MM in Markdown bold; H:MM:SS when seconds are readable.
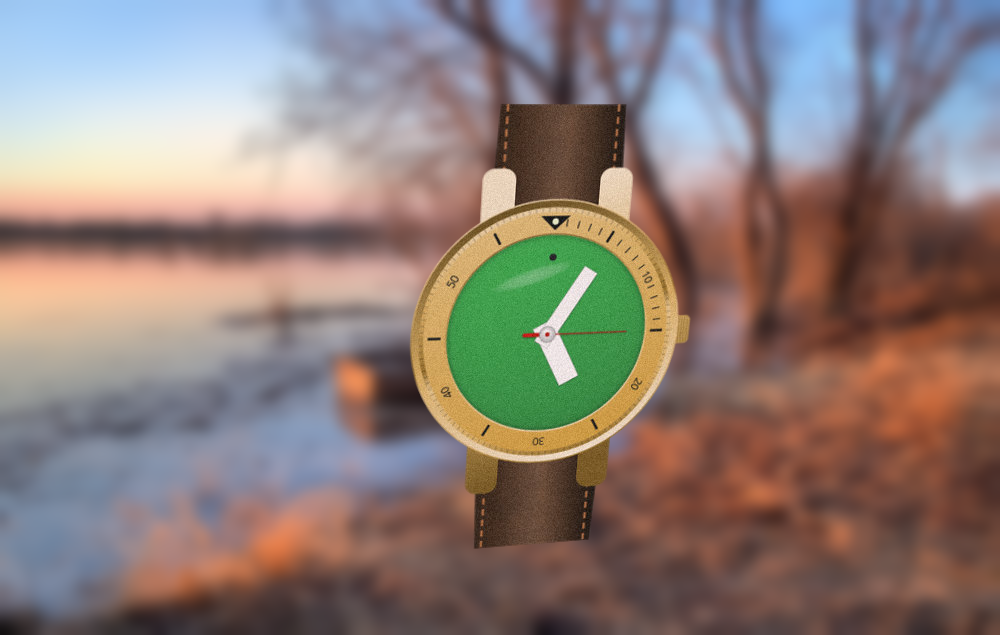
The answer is **5:05:15**
